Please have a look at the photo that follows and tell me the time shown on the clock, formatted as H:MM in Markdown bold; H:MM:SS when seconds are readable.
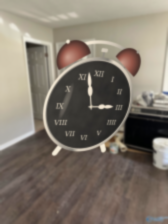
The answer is **2:57**
